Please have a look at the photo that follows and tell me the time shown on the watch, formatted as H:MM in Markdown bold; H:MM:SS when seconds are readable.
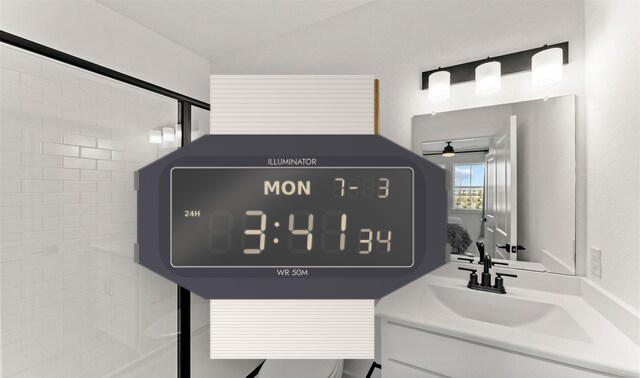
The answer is **3:41:34**
